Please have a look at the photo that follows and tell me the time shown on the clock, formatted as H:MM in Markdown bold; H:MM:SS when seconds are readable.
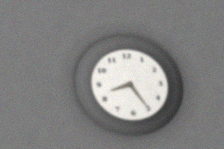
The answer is **8:25**
